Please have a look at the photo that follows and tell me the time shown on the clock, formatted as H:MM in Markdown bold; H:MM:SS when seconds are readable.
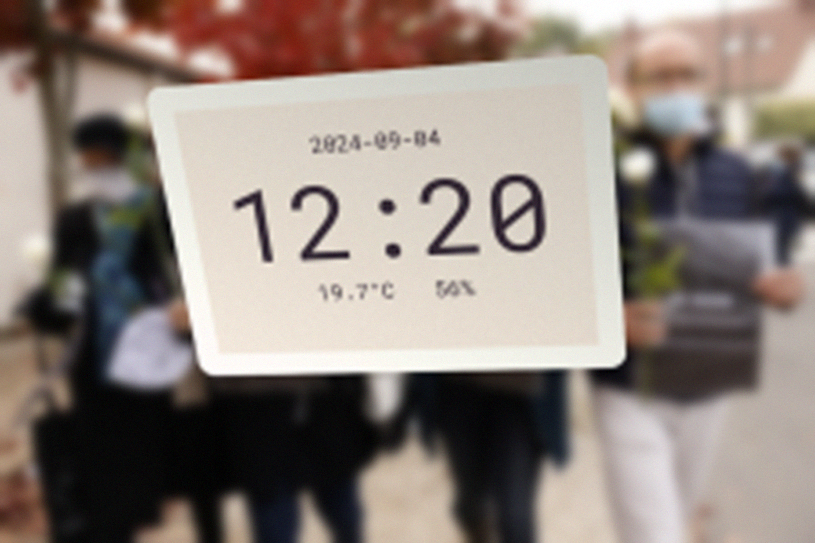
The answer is **12:20**
